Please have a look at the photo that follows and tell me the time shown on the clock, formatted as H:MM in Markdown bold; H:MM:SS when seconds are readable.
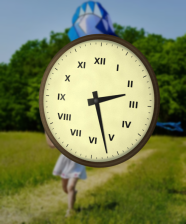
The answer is **2:27**
